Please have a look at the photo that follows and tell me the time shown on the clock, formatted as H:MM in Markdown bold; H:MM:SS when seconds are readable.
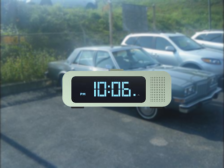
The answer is **10:06**
